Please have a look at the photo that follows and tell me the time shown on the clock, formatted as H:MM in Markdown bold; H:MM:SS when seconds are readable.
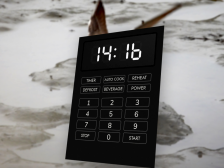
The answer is **14:16**
